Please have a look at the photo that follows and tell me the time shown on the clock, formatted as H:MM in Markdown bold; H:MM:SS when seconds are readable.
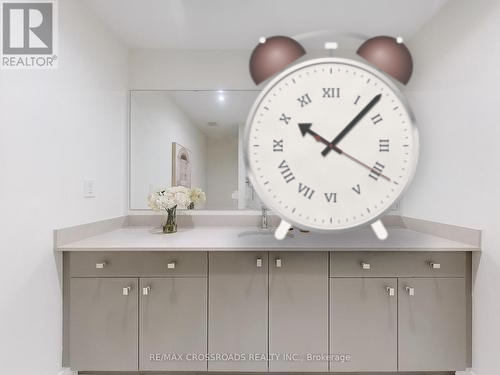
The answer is **10:07:20**
